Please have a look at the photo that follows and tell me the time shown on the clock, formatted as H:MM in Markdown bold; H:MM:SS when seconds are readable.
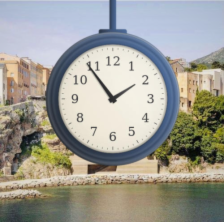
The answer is **1:54**
